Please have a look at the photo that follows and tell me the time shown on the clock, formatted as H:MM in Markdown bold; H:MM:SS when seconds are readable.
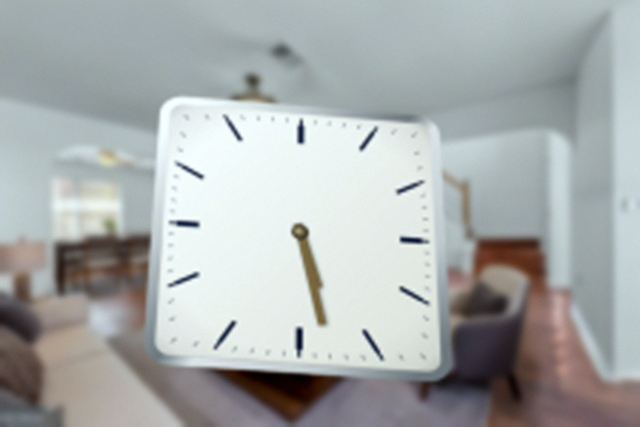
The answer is **5:28**
